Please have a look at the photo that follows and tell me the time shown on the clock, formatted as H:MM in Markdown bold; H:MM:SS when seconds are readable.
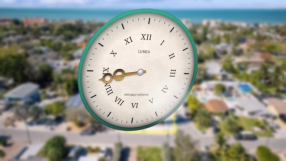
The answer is **8:43**
